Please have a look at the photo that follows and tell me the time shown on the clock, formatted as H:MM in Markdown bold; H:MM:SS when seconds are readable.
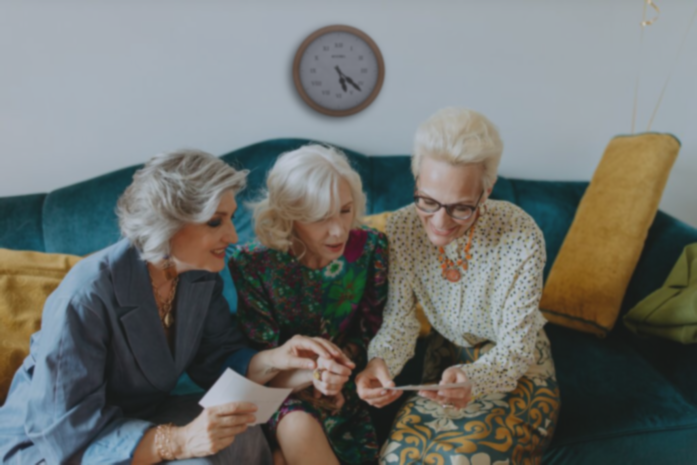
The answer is **5:22**
